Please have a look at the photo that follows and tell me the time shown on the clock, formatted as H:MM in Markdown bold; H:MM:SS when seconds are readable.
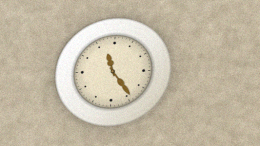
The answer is **11:24**
